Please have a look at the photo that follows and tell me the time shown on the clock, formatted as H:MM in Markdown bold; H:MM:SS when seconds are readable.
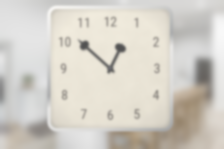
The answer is **12:52**
